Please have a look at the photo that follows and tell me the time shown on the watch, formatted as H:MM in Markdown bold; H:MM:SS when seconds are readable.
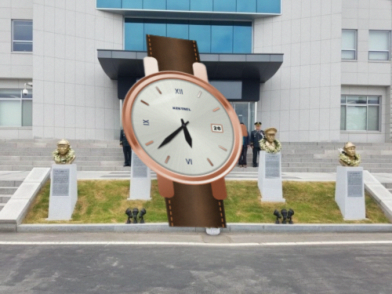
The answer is **5:38**
